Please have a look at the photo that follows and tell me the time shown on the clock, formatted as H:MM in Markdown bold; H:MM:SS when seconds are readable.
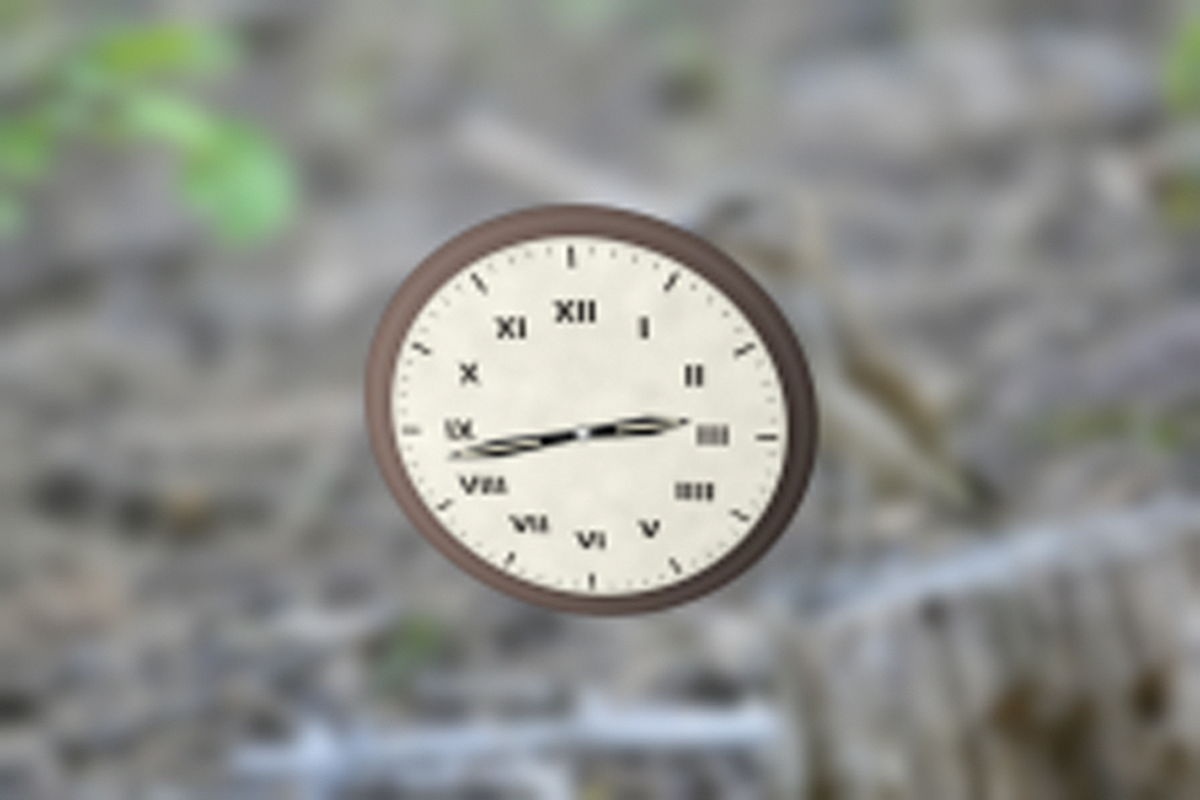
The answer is **2:43**
